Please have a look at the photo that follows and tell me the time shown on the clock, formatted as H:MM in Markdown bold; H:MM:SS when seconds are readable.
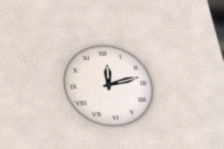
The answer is **12:13**
